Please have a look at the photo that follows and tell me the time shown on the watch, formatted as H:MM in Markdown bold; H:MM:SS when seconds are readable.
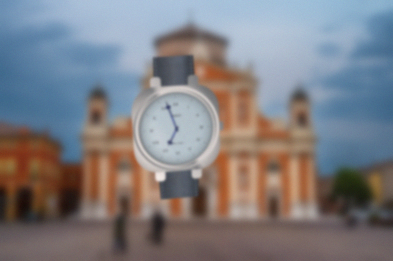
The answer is **6:57**
